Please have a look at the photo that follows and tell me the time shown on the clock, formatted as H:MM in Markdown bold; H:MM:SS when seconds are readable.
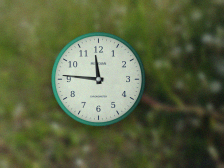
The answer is **11:46**
